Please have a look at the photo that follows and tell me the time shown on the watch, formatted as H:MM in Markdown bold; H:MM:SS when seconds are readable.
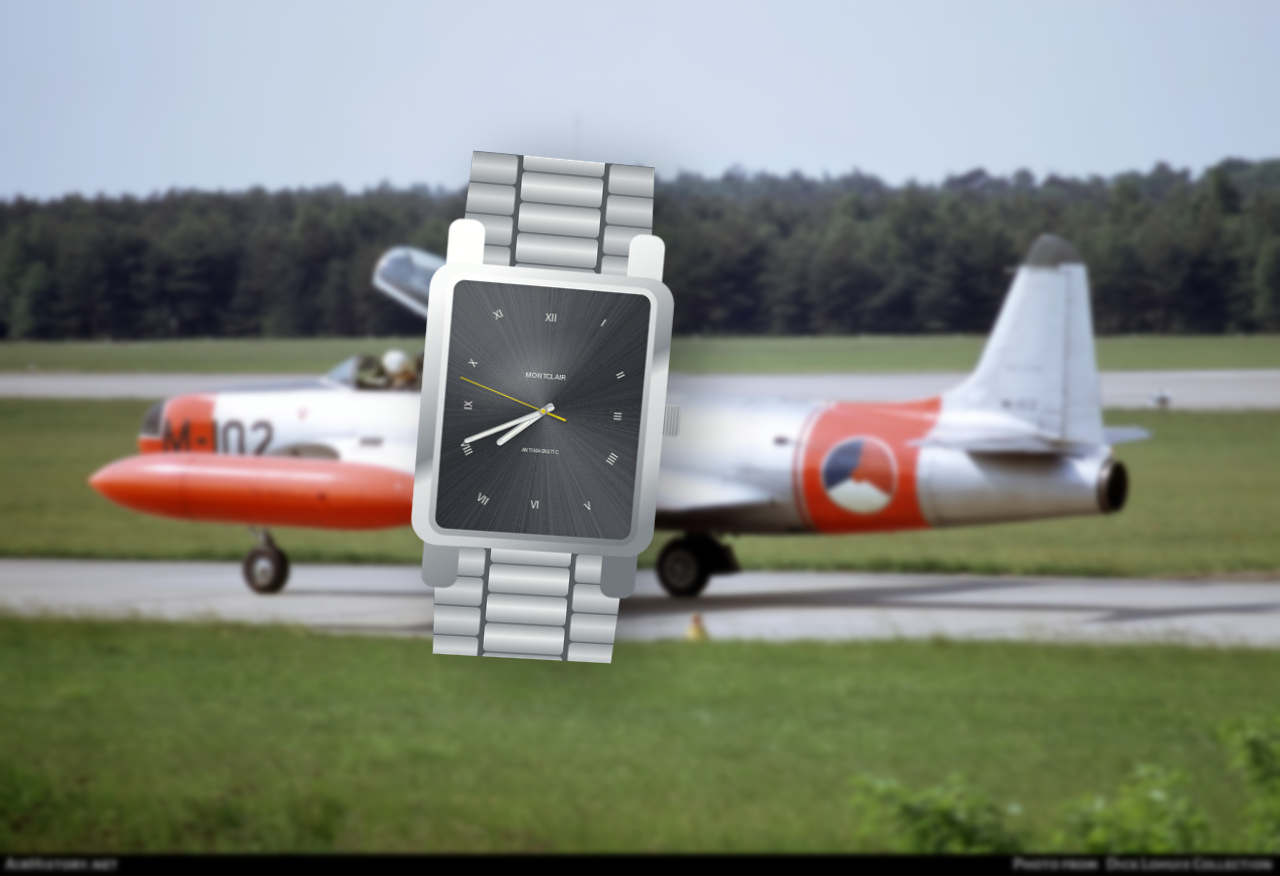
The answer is **7:40:48**
